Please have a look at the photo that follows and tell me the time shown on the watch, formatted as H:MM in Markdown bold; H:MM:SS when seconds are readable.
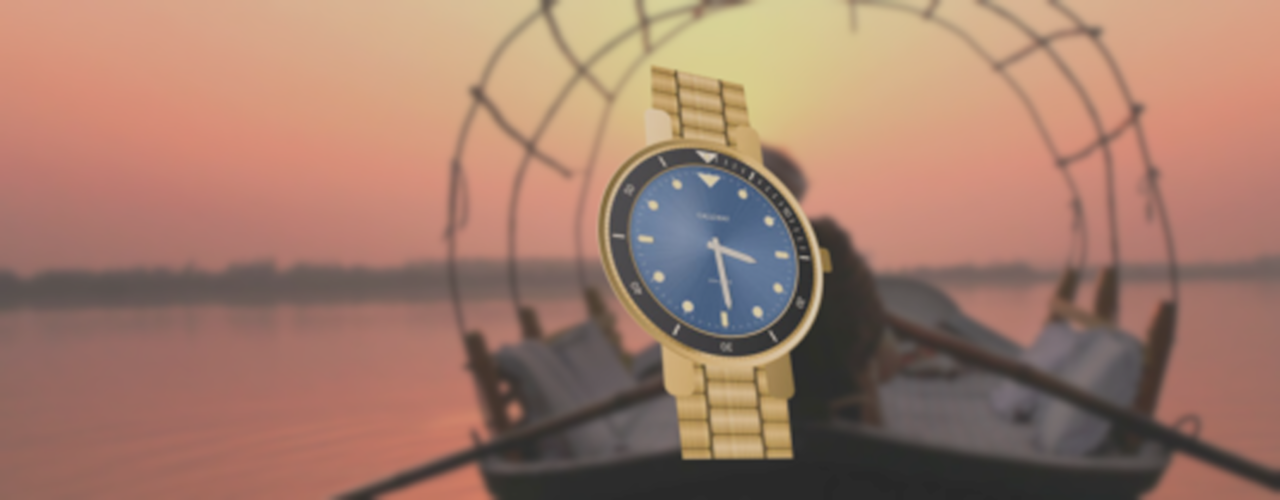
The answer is **3:29**
